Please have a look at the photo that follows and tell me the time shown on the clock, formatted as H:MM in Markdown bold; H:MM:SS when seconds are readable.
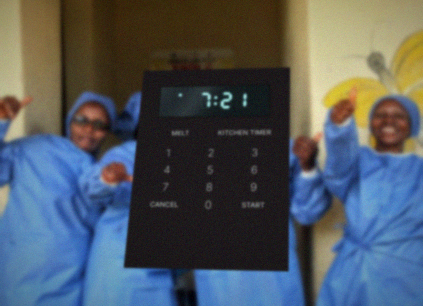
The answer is **7:21**
